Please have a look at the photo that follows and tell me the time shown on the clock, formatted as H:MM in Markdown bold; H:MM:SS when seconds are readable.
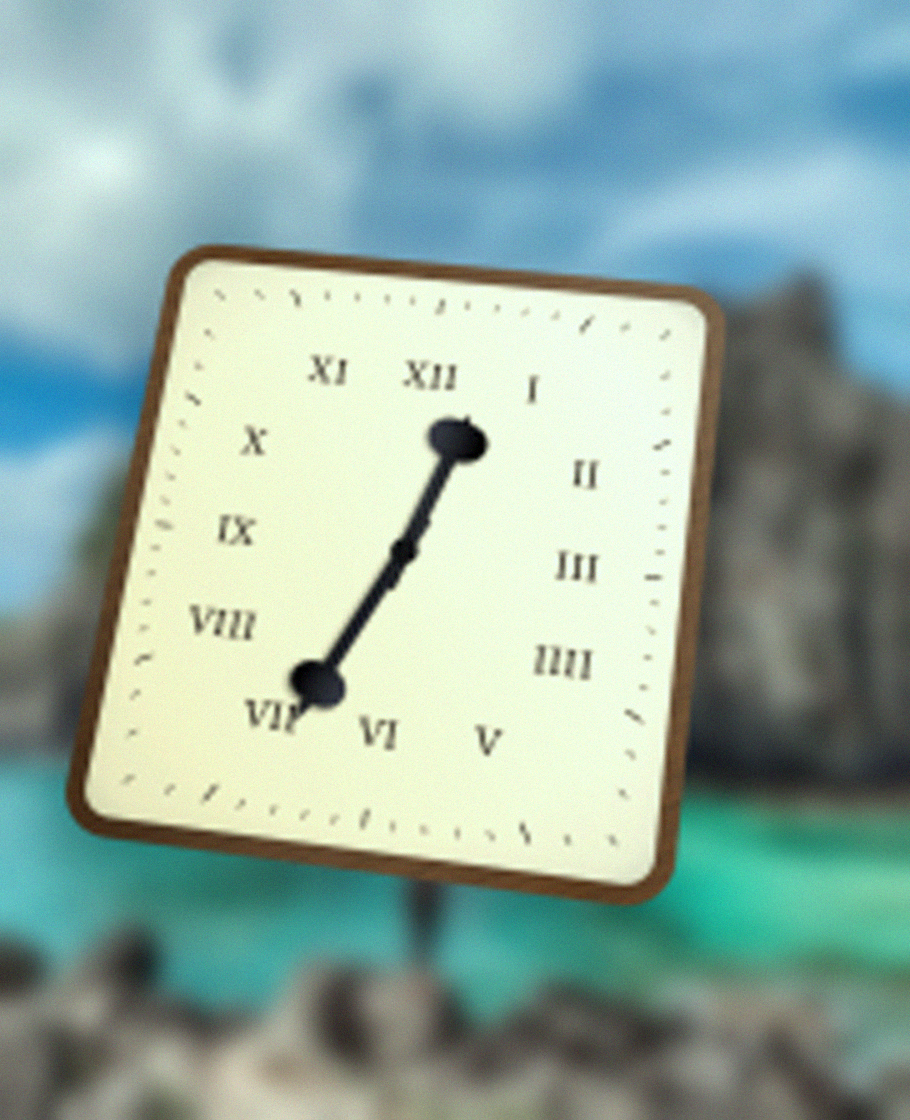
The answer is **12:34**
